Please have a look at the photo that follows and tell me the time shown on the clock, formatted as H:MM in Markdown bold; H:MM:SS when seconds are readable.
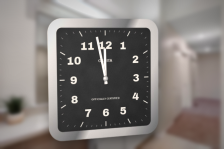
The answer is **11:58**
